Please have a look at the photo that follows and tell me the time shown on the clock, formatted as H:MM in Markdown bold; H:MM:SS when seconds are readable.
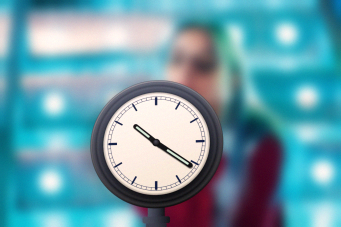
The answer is **10:21**
